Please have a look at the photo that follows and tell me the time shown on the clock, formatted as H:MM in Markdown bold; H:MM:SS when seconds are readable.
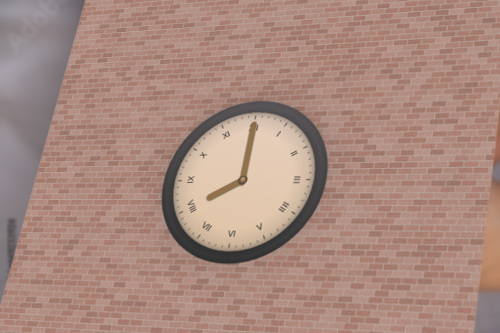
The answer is **8:00**
